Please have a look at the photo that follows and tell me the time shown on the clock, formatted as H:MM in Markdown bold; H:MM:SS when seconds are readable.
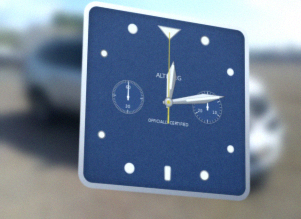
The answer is **12:13**
